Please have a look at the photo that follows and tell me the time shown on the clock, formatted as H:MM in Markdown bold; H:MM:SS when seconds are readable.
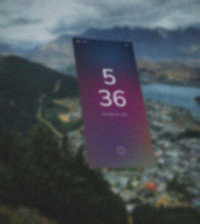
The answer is **5:36**
